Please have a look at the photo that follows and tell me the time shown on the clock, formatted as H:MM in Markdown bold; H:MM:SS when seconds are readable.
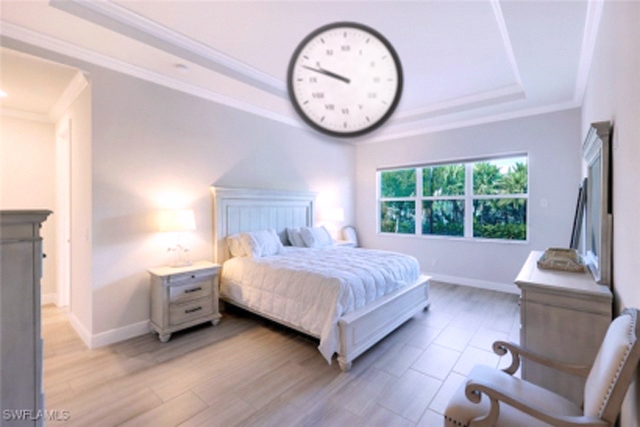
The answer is **9:48**
